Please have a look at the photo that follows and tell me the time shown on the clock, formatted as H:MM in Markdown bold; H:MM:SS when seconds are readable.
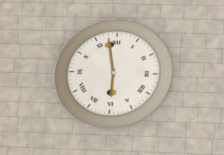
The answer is **5:58**
